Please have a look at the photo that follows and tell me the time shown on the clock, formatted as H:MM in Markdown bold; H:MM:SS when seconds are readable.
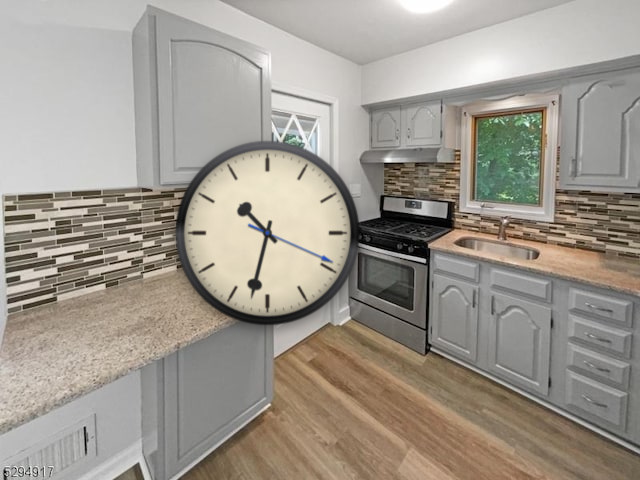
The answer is **10:32:19**
